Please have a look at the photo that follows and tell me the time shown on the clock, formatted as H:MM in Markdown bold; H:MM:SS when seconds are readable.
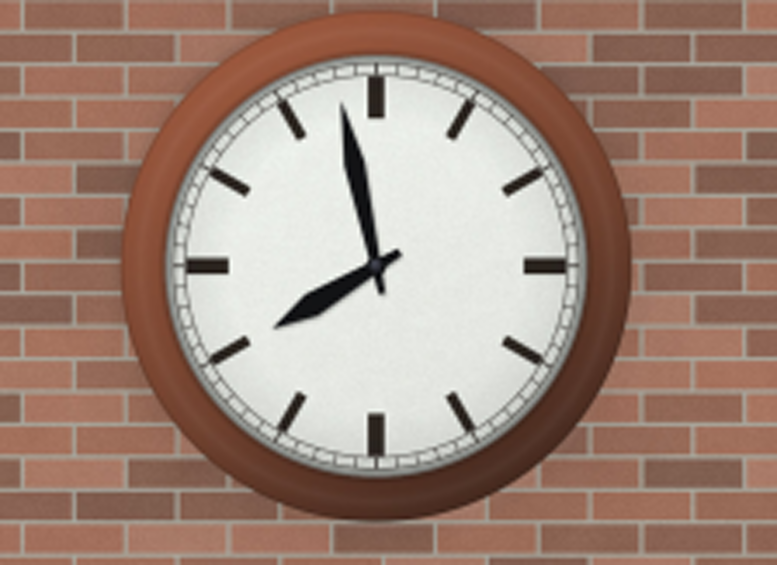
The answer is **7:58**
